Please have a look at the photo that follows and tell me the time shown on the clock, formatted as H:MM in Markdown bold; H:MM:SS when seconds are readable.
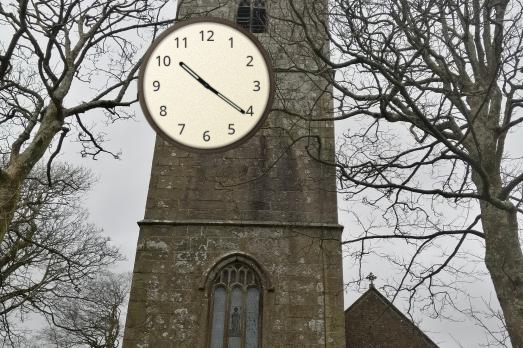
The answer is **10:21**
